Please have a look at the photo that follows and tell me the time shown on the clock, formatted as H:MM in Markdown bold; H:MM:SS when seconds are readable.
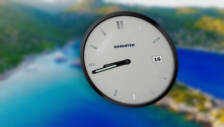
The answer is **8:43**
